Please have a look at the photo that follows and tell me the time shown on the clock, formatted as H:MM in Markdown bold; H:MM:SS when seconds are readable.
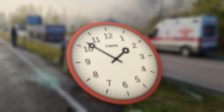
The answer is **1:52**
